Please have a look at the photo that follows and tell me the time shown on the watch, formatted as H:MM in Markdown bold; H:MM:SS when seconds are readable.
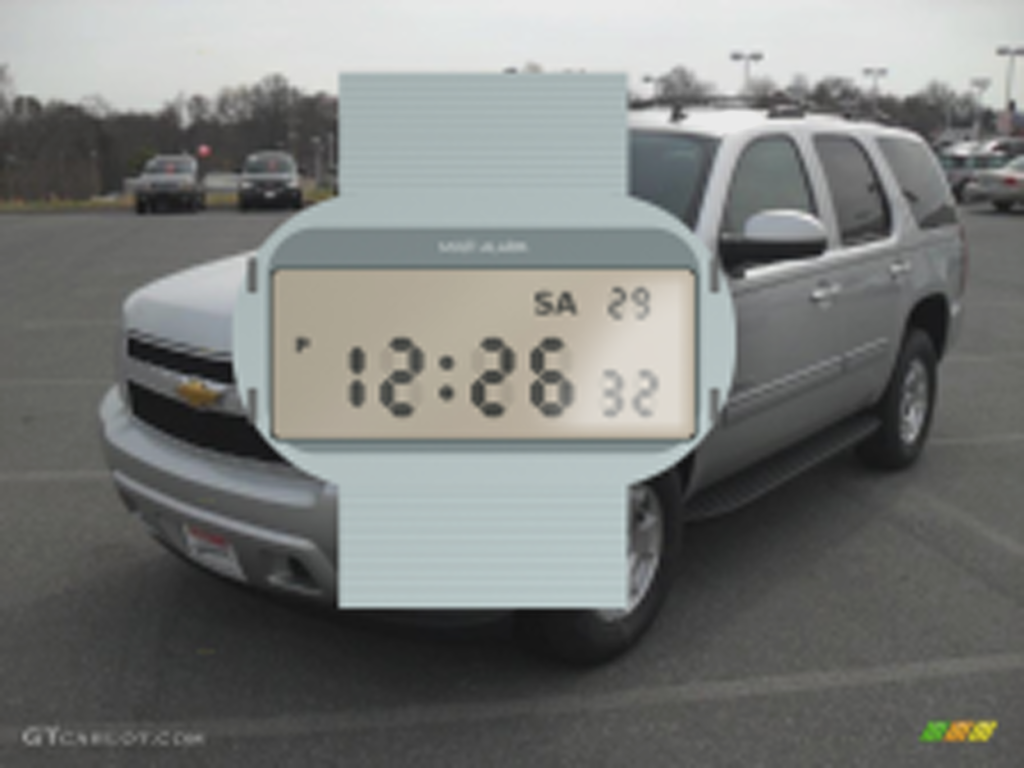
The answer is **12:26:32**
